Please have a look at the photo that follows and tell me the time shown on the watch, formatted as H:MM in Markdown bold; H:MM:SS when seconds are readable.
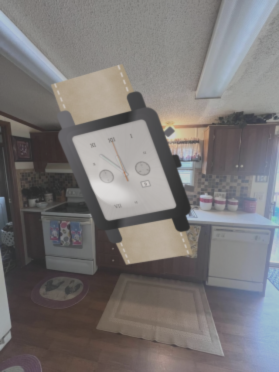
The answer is **11:54**
